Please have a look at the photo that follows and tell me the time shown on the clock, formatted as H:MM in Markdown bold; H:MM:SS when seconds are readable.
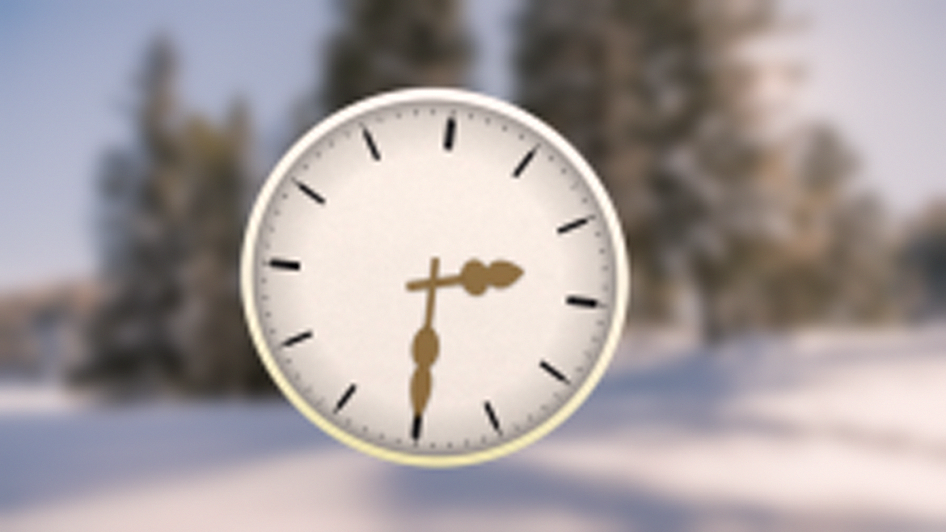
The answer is **2:30**
